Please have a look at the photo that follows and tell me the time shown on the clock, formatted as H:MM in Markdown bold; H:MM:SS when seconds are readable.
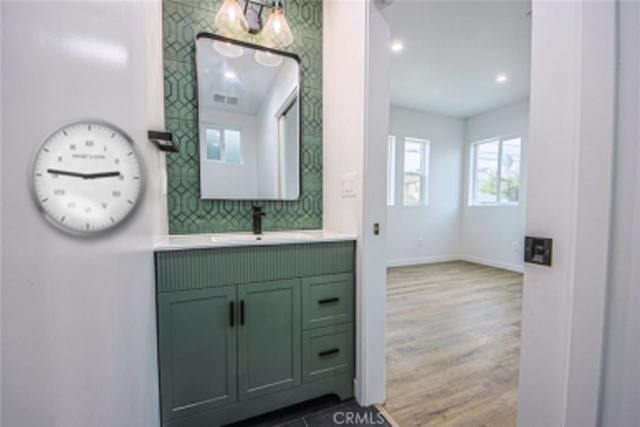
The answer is **2:46**
